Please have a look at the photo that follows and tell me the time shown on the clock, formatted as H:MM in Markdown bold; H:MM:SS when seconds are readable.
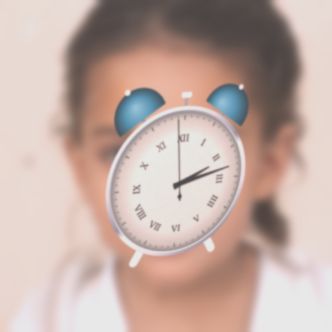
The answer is **2:12:59**
